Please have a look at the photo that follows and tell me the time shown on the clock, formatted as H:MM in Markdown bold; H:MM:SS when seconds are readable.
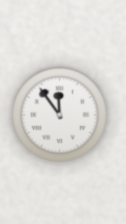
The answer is **11:54**
